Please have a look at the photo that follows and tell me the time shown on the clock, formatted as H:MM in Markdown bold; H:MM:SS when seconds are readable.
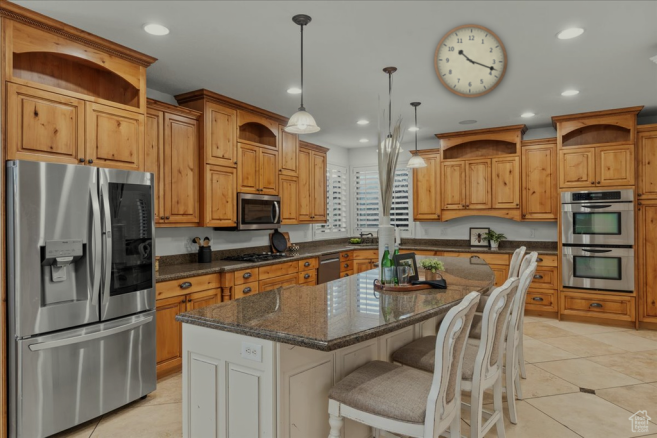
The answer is **10:18**
